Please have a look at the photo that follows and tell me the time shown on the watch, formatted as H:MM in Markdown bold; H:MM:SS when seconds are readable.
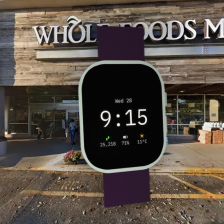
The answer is **9:15**
